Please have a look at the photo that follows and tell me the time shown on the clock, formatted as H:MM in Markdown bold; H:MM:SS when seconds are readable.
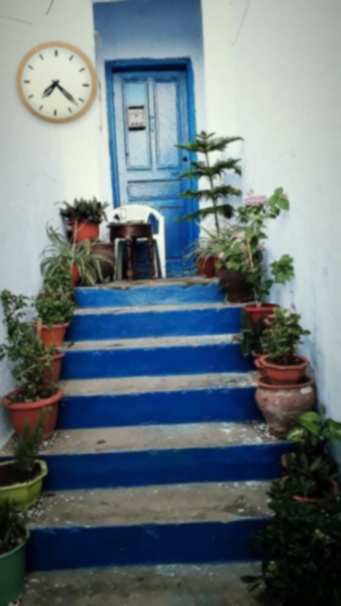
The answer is **7:22**
